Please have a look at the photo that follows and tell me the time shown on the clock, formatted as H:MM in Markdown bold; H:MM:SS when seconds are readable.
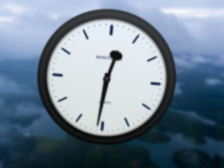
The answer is **12:31**
